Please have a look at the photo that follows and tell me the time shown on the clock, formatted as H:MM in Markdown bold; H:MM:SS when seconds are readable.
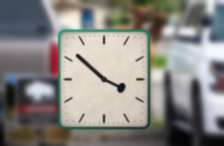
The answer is **3:52**
